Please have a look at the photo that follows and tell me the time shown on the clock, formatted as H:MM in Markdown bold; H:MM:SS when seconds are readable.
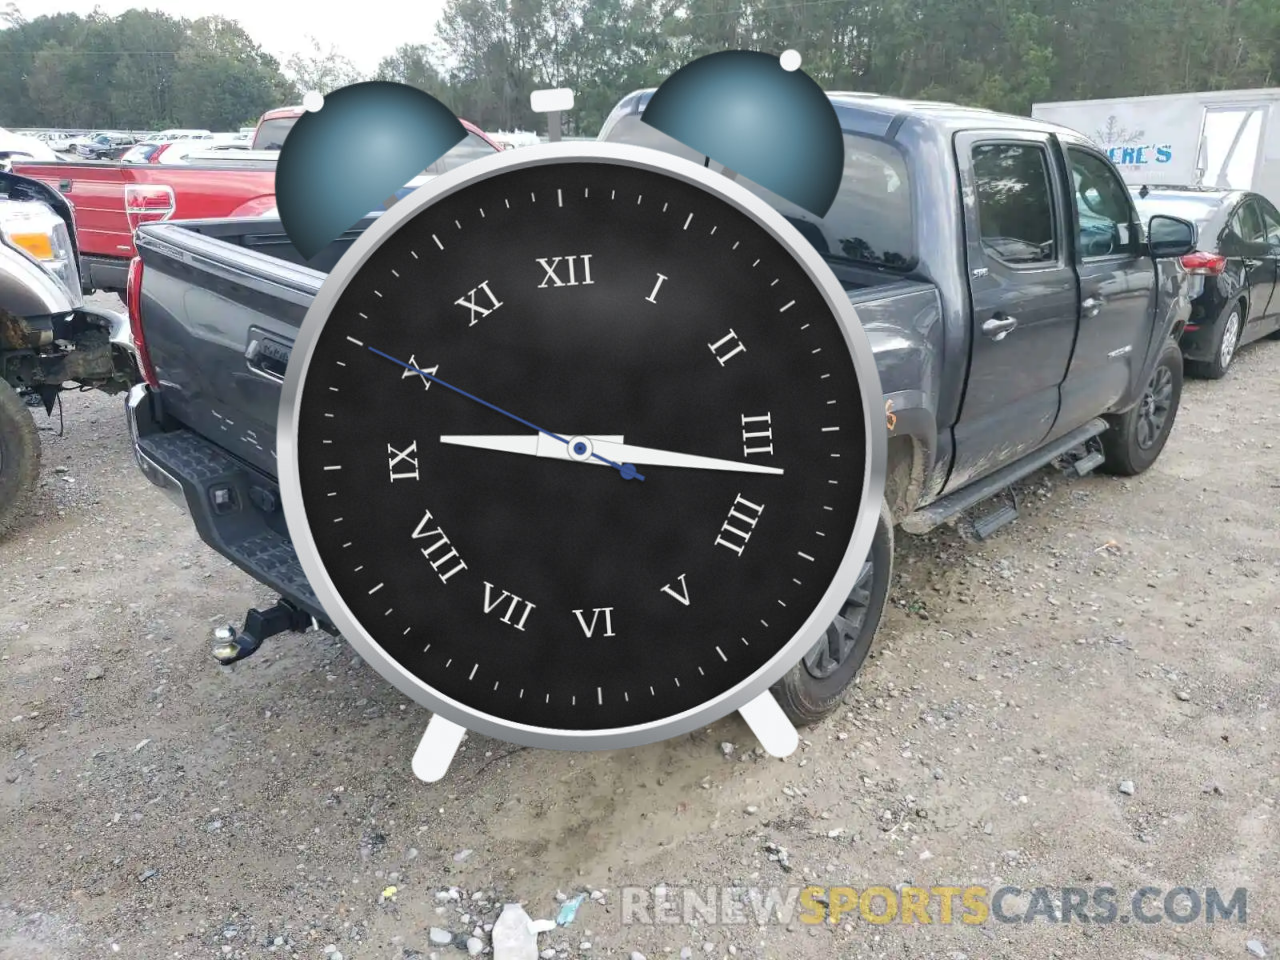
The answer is **9:16:50**
